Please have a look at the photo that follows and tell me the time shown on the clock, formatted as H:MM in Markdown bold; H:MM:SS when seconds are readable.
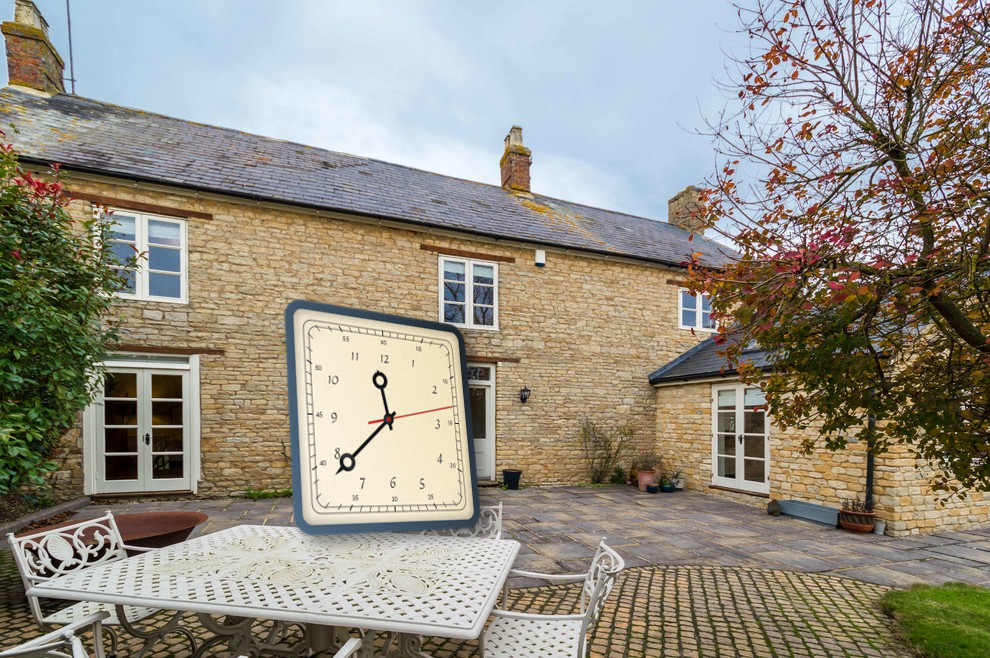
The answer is **11:38:13**
